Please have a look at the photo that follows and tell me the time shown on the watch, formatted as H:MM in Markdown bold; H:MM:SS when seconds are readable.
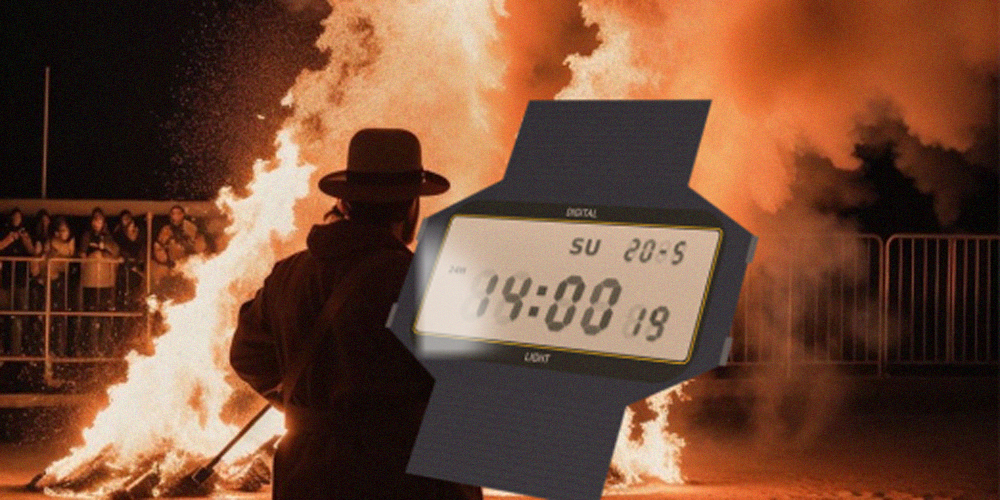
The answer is **14:00:19**
